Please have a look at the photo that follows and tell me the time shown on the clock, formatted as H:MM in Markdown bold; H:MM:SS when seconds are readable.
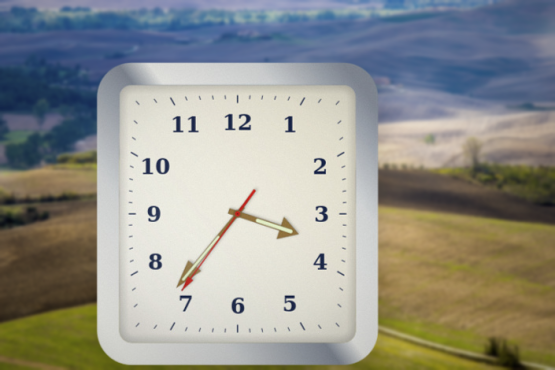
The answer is **3:36:36**
